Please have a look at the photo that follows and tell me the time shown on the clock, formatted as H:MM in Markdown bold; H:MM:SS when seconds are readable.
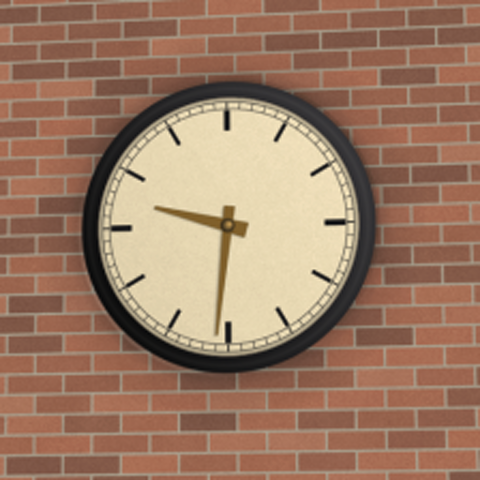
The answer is **9:31**
